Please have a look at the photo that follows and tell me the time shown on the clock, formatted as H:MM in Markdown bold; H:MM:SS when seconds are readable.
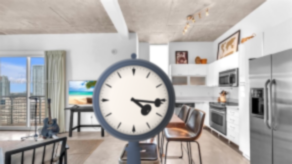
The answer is **4:16**
